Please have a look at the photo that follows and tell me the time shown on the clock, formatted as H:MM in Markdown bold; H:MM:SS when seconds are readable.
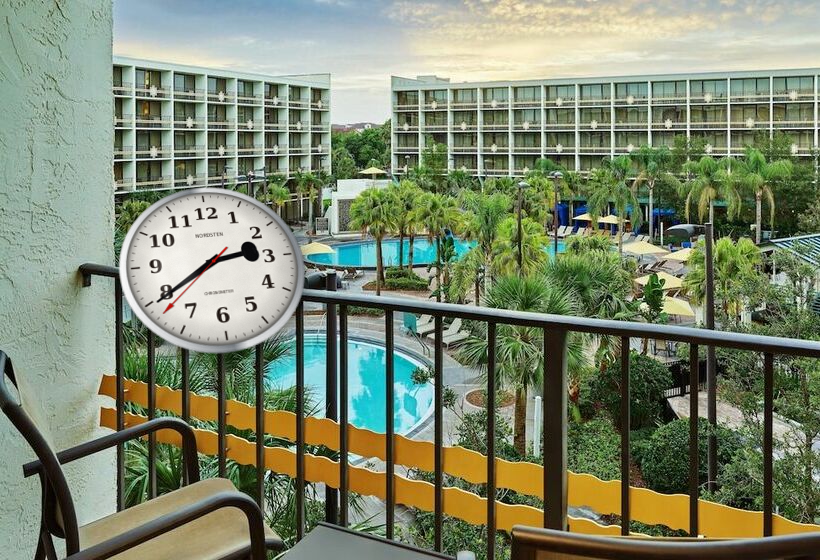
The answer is **2:39:38**
